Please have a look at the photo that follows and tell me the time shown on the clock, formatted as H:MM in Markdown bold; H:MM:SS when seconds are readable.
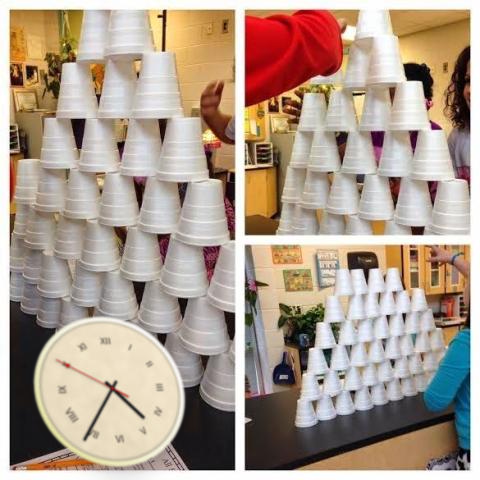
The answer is **4:35:50**
